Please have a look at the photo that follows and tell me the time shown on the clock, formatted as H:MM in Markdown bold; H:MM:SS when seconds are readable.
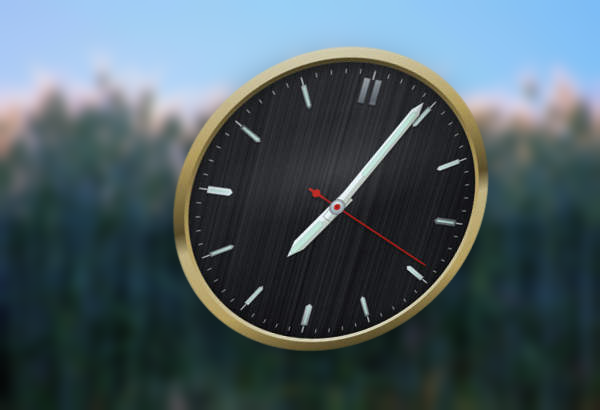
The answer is **7:04:19**
